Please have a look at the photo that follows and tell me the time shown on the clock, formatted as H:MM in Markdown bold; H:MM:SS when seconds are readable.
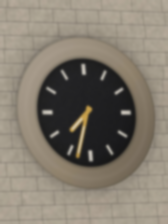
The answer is **7:33**
